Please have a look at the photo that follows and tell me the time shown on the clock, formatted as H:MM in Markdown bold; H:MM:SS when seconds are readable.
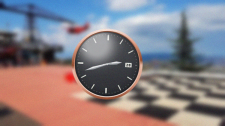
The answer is **2:42**
